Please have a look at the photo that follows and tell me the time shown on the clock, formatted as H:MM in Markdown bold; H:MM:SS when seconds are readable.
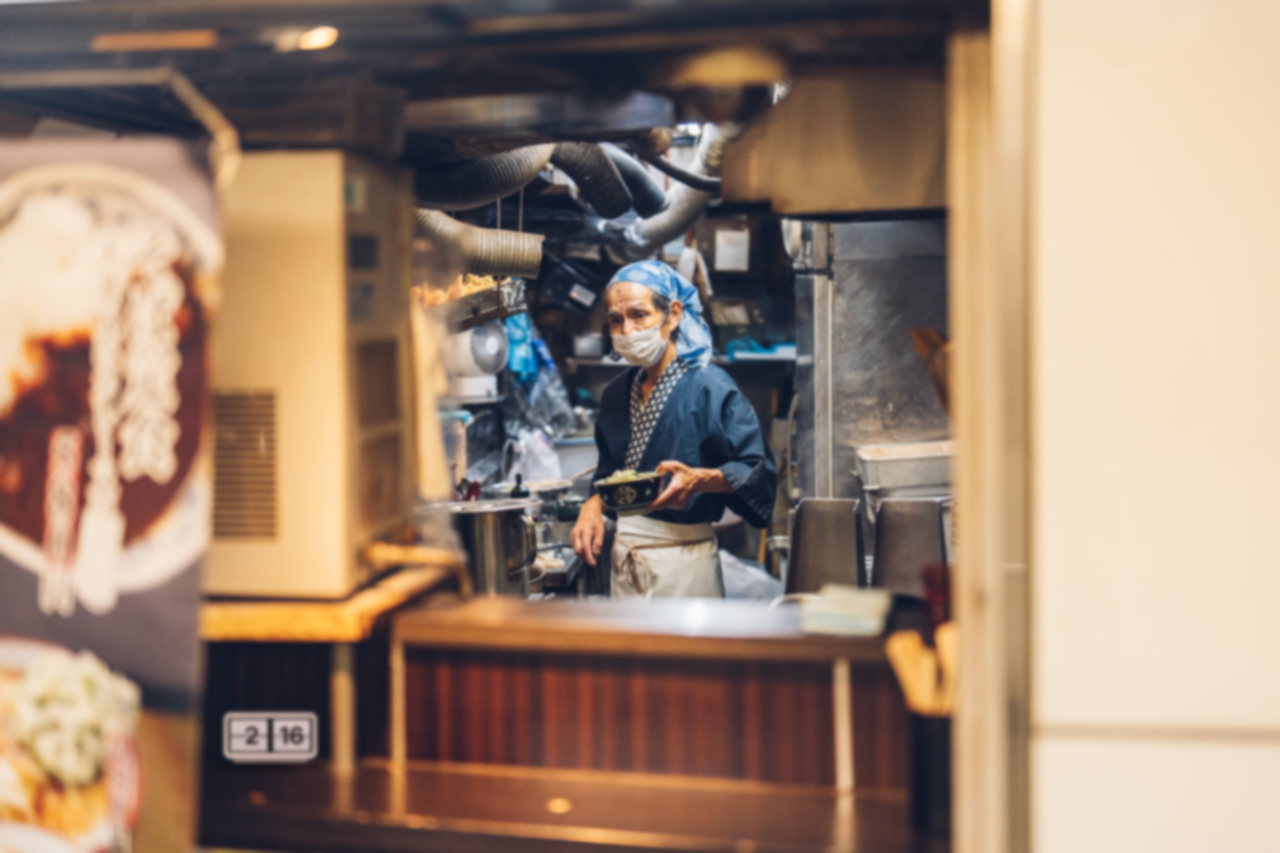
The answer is **2:16**
